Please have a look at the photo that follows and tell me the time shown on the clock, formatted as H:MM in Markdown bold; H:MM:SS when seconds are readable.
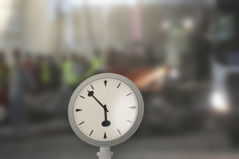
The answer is **5:53**
